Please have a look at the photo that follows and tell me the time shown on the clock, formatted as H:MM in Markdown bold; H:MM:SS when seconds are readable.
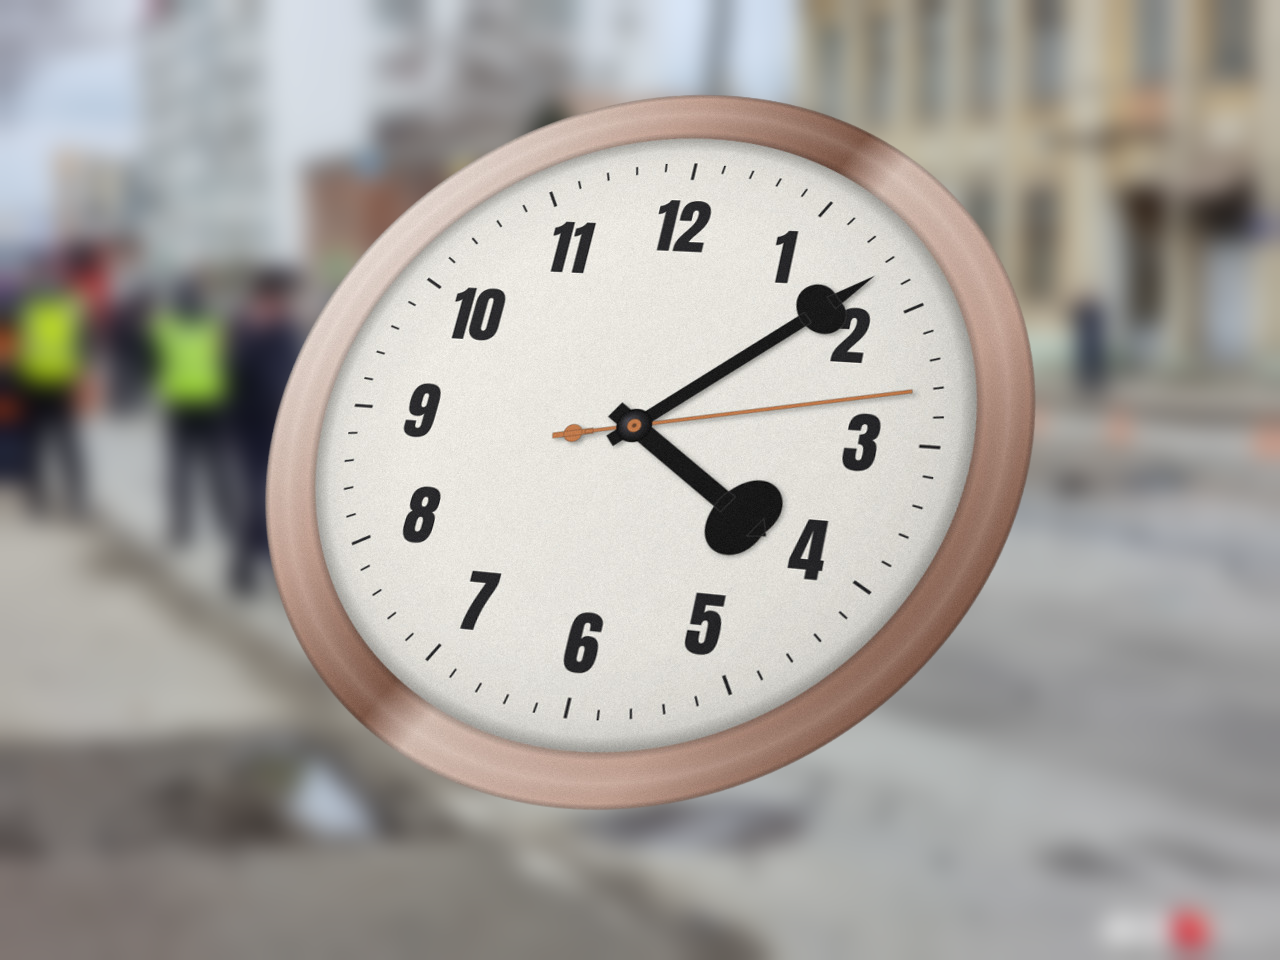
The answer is **4:08:13**
